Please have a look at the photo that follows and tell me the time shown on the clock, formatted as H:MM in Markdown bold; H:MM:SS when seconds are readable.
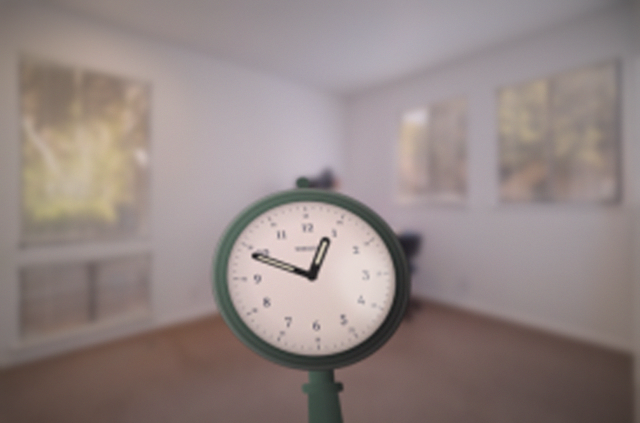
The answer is **12:49**
